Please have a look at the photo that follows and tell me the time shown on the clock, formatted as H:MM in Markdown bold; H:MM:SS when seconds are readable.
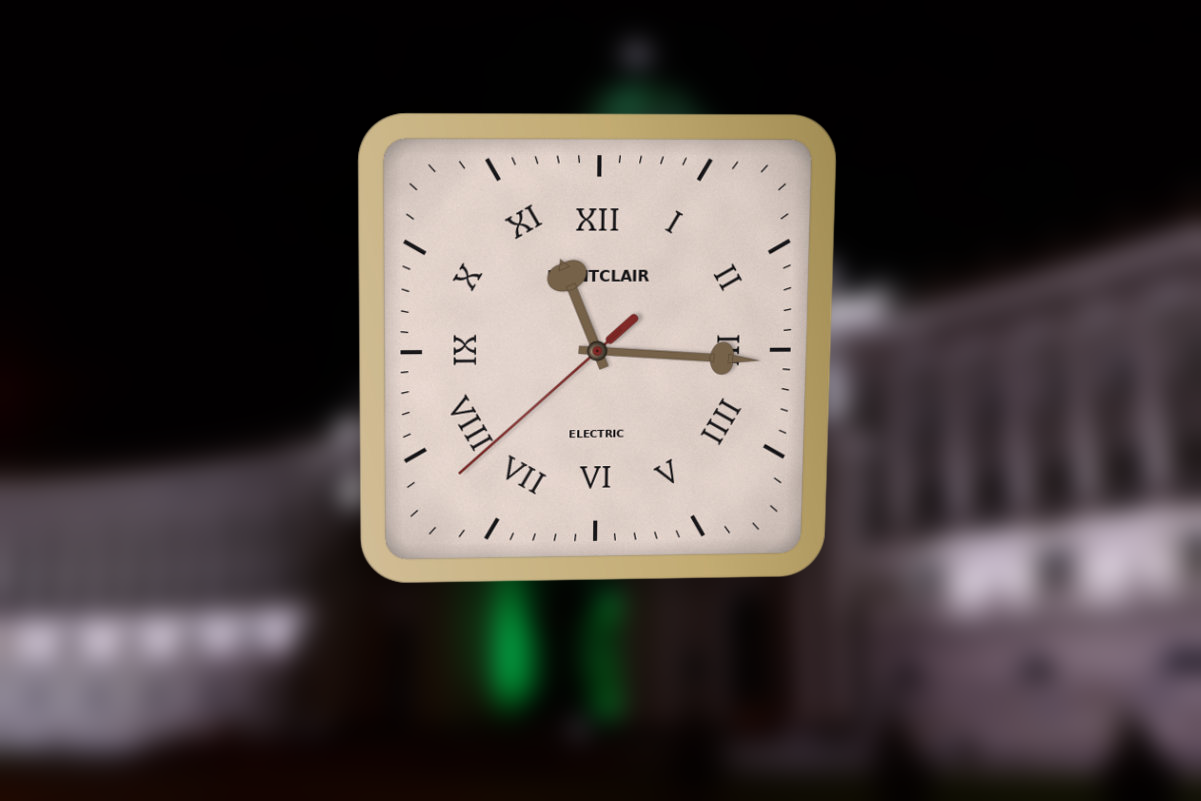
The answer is **11:15:38**
